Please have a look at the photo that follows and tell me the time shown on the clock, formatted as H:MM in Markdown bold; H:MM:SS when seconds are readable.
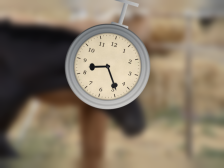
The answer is **8:24**
